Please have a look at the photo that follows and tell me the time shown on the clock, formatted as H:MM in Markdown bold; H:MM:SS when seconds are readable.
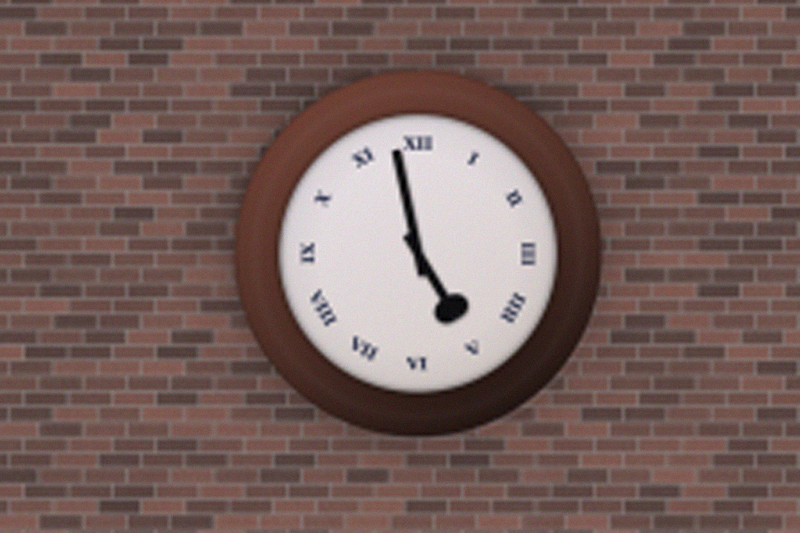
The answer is **4:58**
